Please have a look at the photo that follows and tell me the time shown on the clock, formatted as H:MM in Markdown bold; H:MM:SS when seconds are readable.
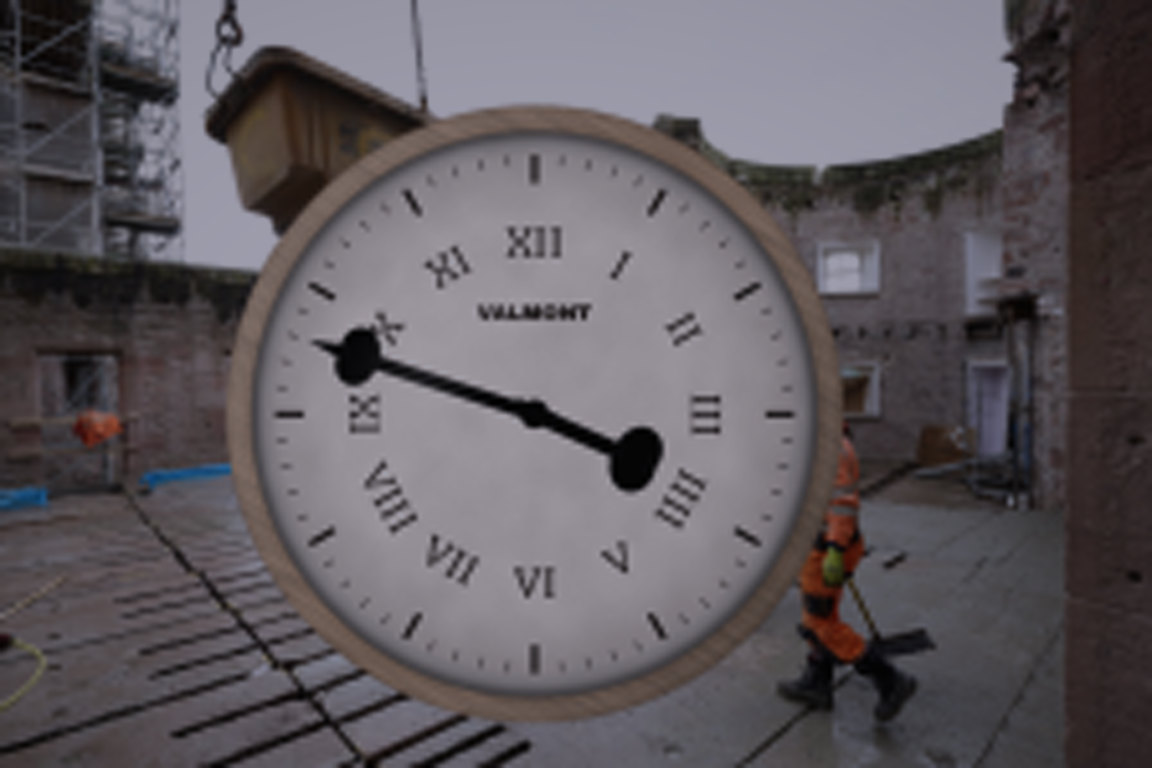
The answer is **3:48**
